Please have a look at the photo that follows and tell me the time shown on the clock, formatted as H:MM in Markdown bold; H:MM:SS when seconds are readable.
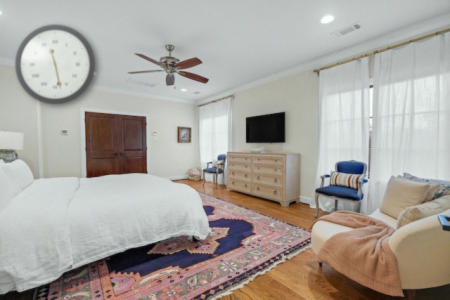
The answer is **11:28**
